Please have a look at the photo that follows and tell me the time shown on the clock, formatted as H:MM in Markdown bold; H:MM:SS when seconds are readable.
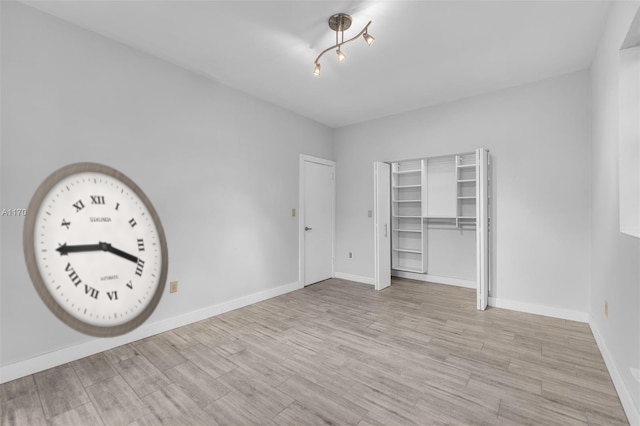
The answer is **3:45**
